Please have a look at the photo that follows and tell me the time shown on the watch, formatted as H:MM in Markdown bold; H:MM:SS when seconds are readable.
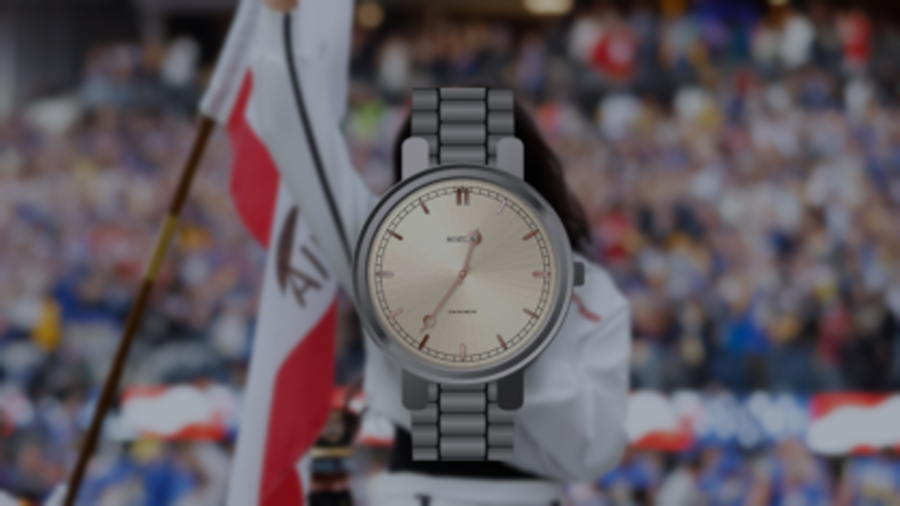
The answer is **12:36**
